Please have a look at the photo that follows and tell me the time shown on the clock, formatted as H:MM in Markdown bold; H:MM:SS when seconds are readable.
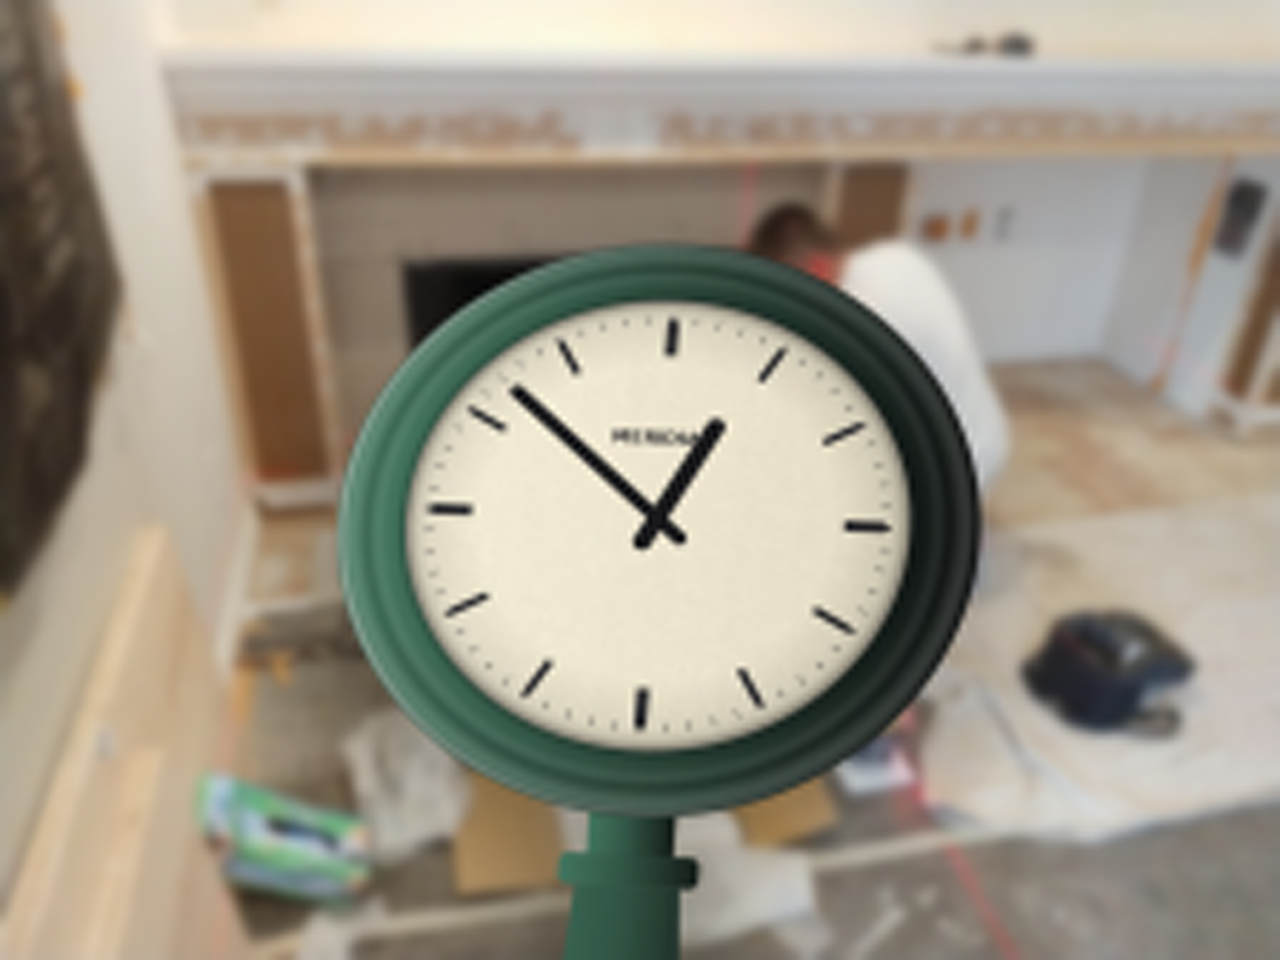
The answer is **12:52**
